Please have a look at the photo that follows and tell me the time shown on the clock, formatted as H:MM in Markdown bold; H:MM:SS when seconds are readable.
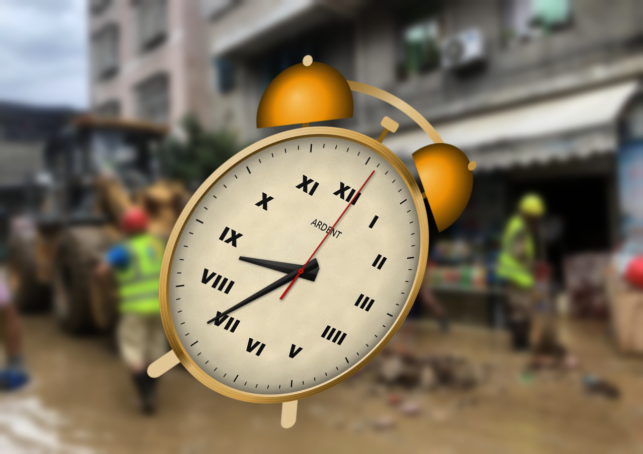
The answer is **8:36:01**
